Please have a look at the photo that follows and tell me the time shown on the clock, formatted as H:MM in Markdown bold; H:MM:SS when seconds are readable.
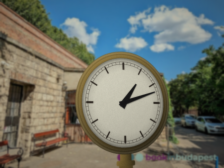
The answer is **1:12**
